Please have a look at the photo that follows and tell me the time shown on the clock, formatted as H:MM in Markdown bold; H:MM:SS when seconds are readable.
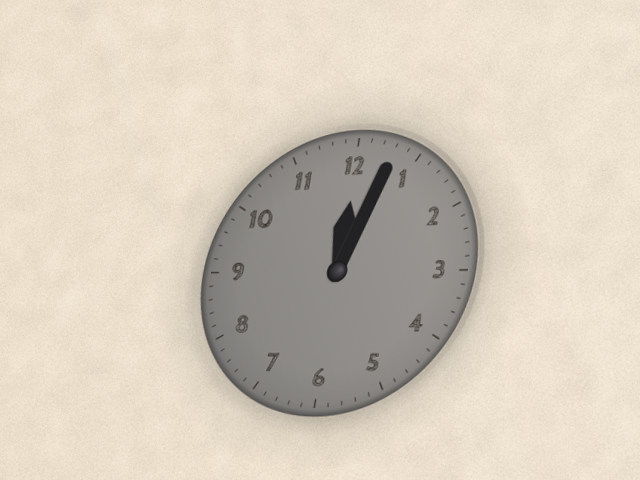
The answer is **12:03**
